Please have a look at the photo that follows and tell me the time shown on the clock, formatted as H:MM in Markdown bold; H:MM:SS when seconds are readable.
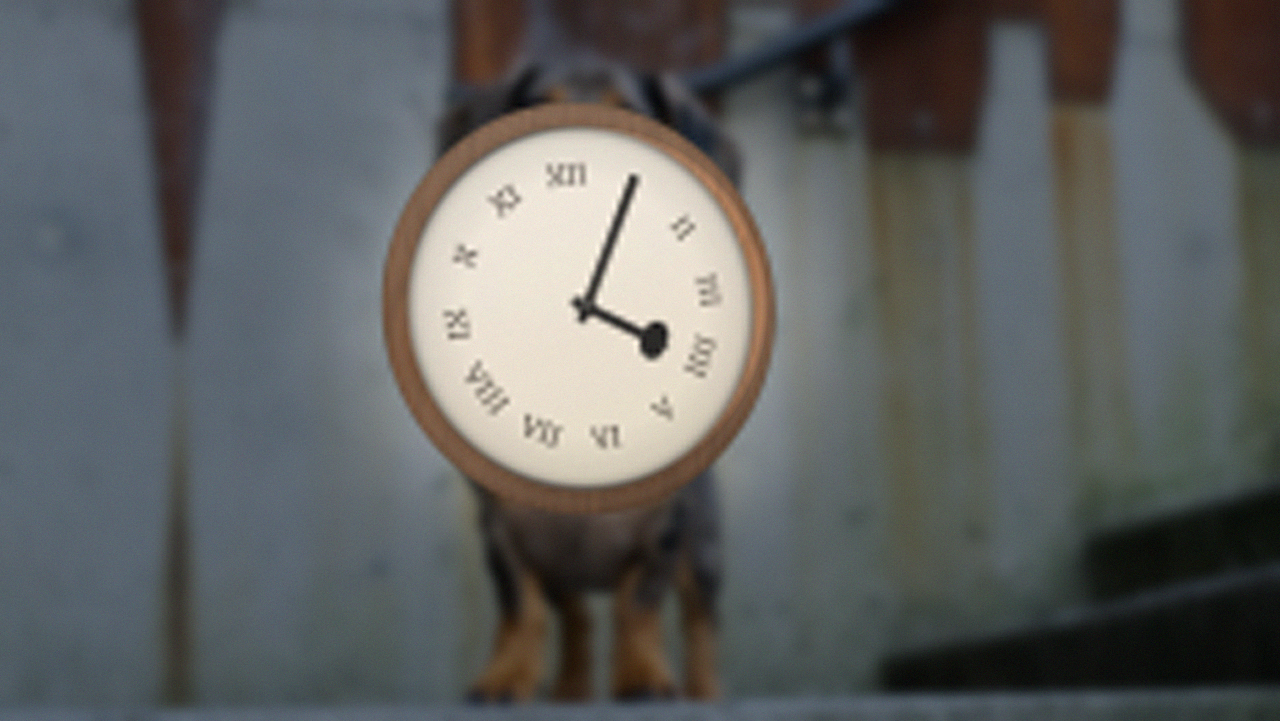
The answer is **4:05**
